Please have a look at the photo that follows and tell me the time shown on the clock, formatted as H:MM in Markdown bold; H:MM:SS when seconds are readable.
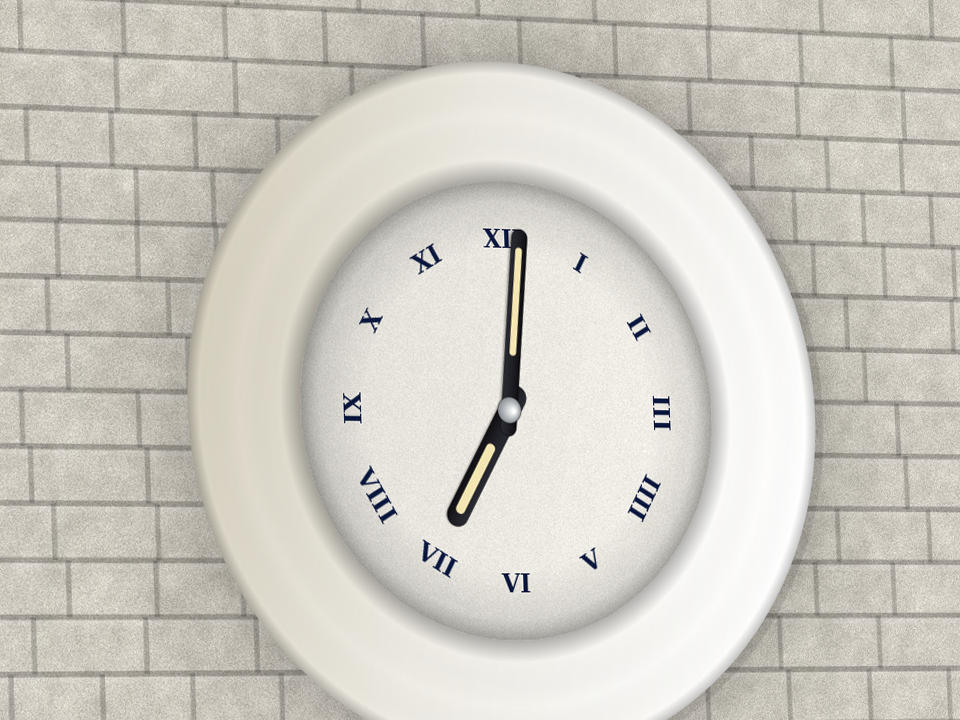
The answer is **7:01**
